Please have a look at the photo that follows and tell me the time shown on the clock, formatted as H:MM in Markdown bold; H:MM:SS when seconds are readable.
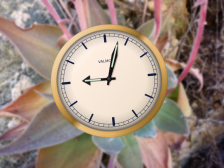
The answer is **9:03**
